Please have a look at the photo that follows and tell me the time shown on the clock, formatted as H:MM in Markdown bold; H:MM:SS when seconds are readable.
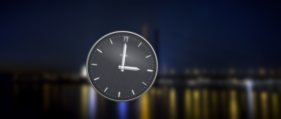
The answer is **3:00**
